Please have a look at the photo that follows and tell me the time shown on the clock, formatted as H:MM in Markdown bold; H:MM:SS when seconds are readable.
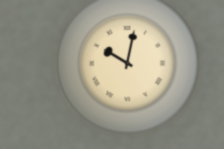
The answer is **10:02**
